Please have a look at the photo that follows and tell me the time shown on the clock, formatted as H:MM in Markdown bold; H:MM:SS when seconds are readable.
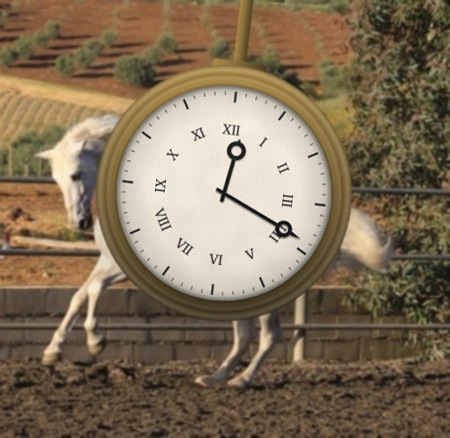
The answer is **12:19**
